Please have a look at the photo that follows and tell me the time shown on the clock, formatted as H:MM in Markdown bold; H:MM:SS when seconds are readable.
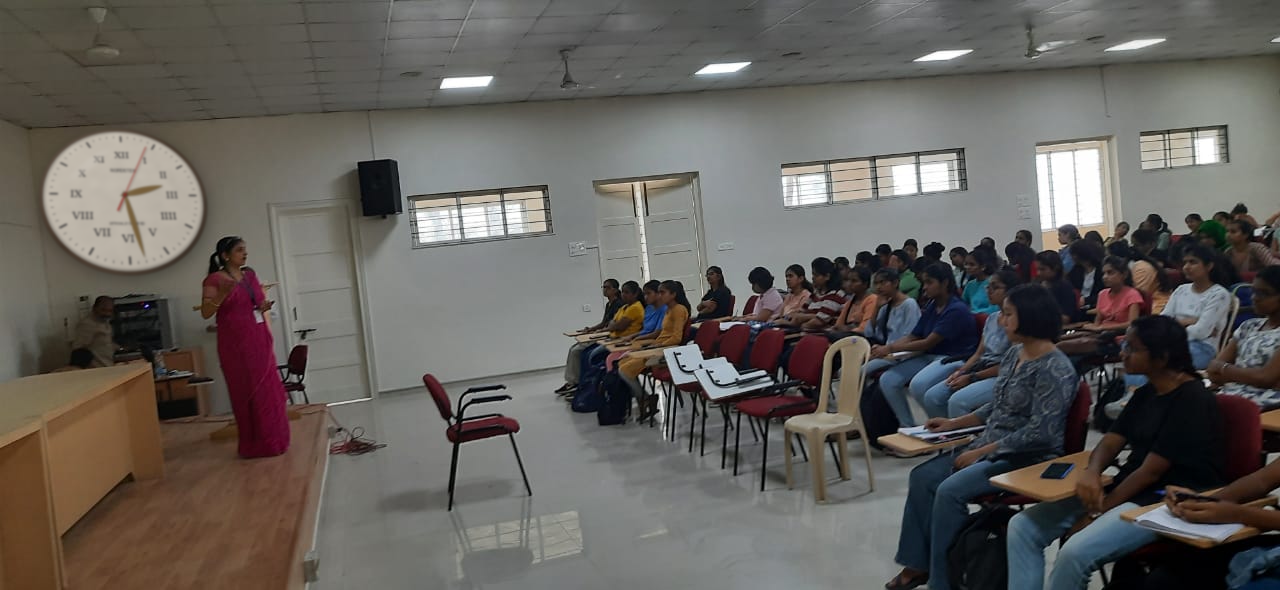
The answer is **2:28:04**
